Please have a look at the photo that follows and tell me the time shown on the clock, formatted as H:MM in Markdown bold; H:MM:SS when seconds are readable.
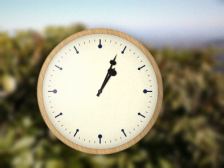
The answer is **1:04**
